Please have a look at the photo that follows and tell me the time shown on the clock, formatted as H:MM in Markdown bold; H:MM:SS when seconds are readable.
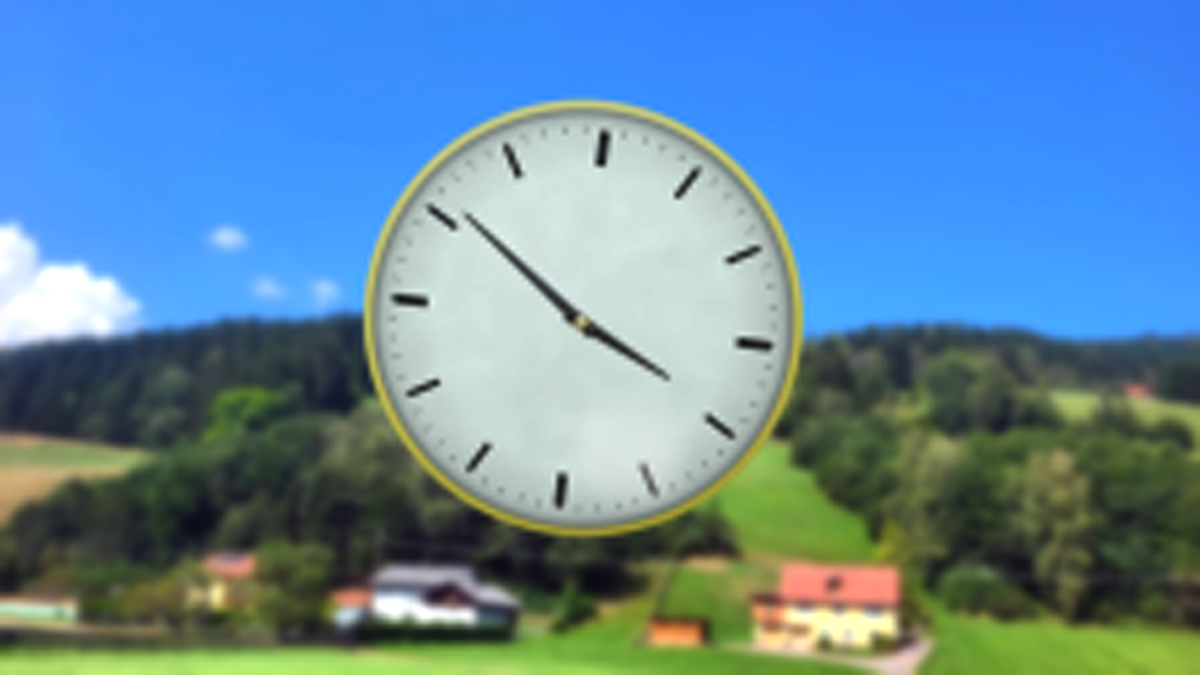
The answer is **3:51**
